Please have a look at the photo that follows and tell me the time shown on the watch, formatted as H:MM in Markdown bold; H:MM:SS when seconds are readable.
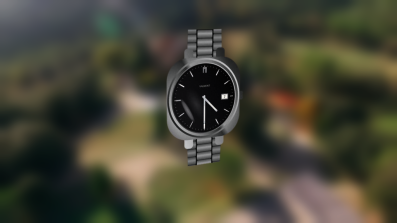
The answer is **4:30**
